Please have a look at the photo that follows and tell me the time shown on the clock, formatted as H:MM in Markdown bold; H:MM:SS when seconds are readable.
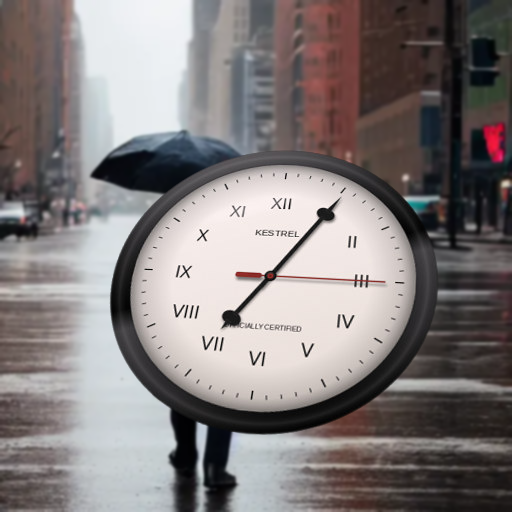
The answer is **7:05:15**
